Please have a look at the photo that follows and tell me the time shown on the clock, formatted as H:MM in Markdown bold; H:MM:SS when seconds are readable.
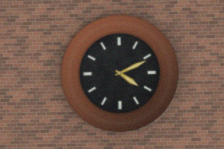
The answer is **4:11**
